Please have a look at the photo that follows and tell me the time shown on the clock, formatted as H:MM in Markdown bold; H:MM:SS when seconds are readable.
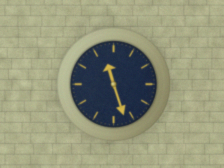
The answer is **11:27**
